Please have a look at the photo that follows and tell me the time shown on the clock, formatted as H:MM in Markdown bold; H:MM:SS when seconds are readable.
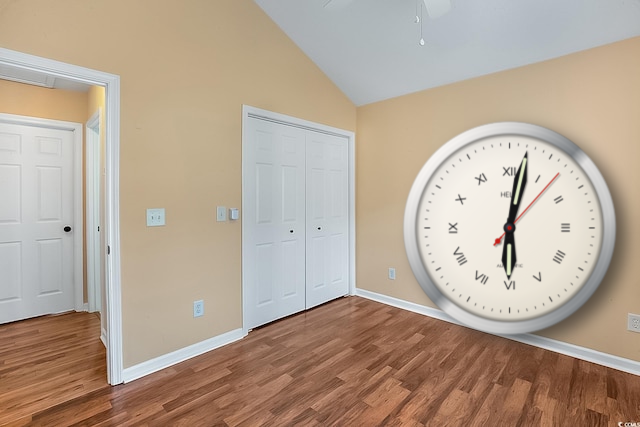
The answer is **6:02:07**
